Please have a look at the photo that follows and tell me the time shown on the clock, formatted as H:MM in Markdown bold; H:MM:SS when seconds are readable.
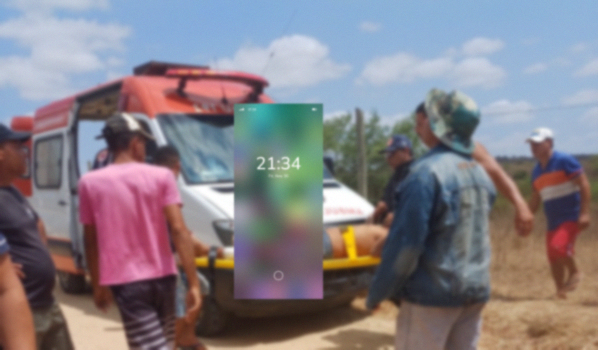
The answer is **21:34**
